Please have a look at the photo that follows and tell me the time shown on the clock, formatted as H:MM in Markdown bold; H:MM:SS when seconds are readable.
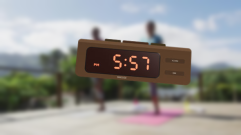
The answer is **5:57**
